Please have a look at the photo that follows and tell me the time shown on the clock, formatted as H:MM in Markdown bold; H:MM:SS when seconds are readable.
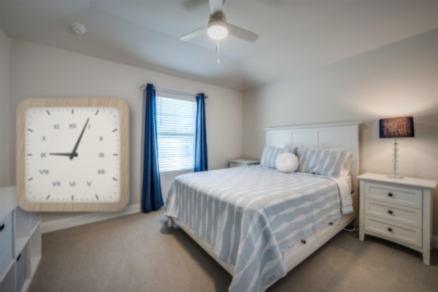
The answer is **9:04**
